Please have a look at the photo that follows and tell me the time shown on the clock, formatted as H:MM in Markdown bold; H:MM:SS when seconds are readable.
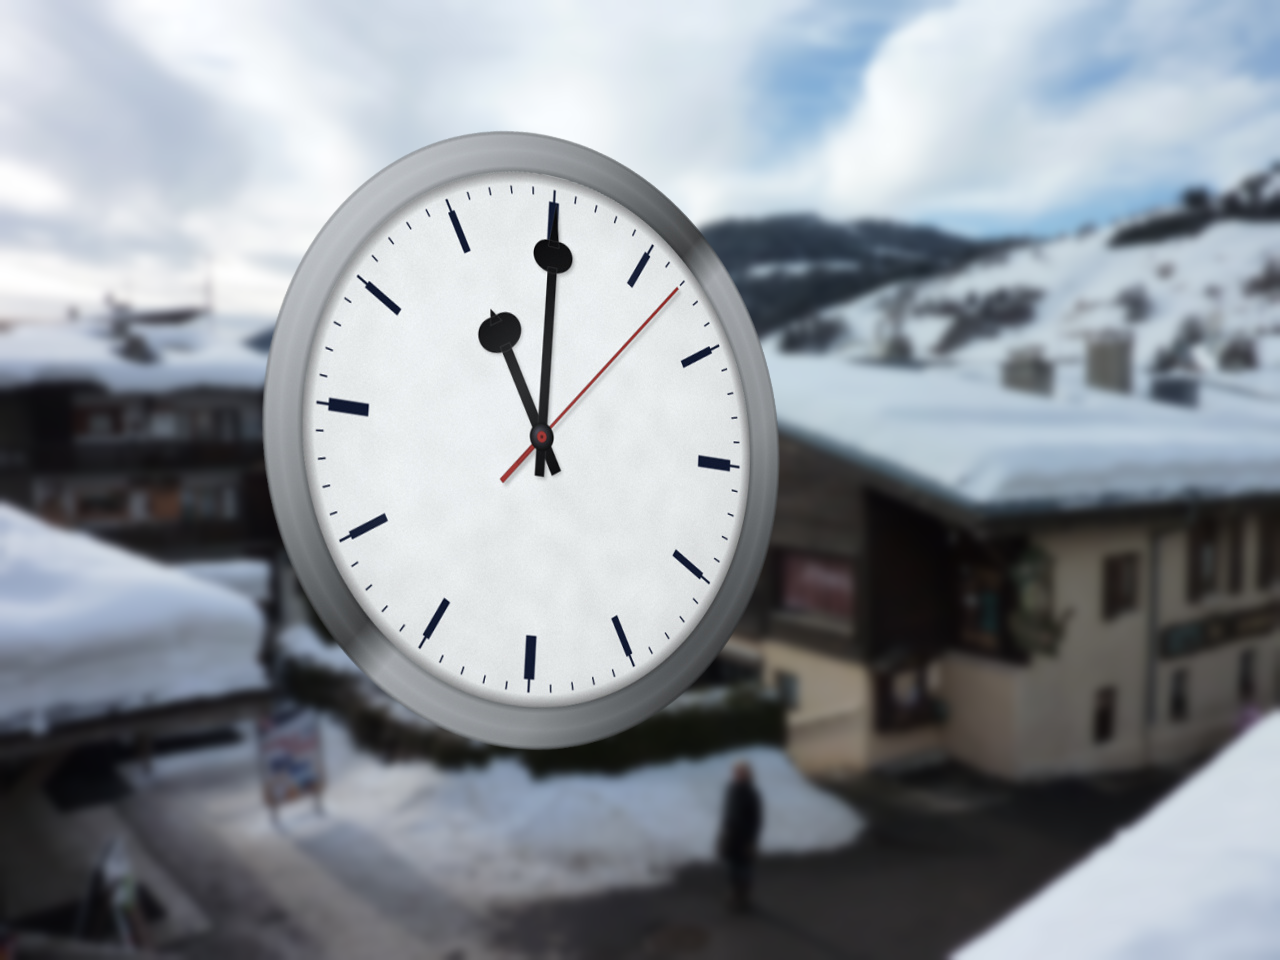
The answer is **11:00:07**
